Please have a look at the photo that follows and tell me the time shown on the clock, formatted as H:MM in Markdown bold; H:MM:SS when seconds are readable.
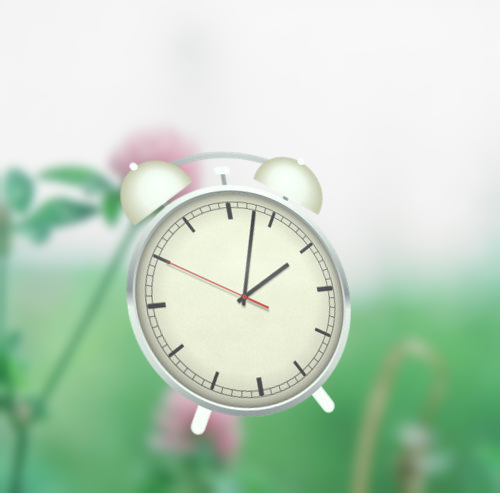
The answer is **2:02:50**
